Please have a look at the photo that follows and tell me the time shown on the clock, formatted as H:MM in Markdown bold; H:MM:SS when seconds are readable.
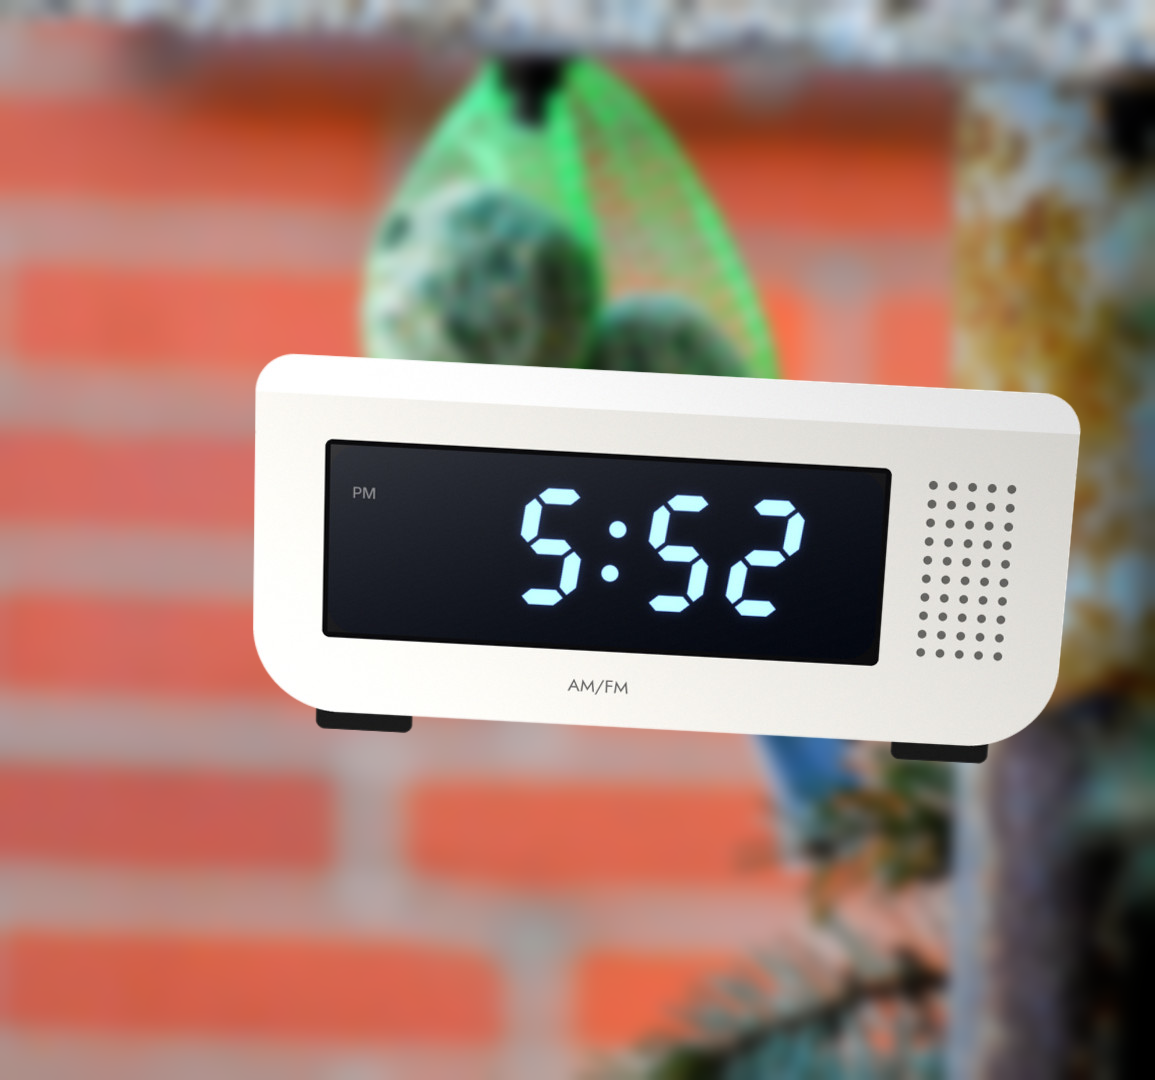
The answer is **5:52**
